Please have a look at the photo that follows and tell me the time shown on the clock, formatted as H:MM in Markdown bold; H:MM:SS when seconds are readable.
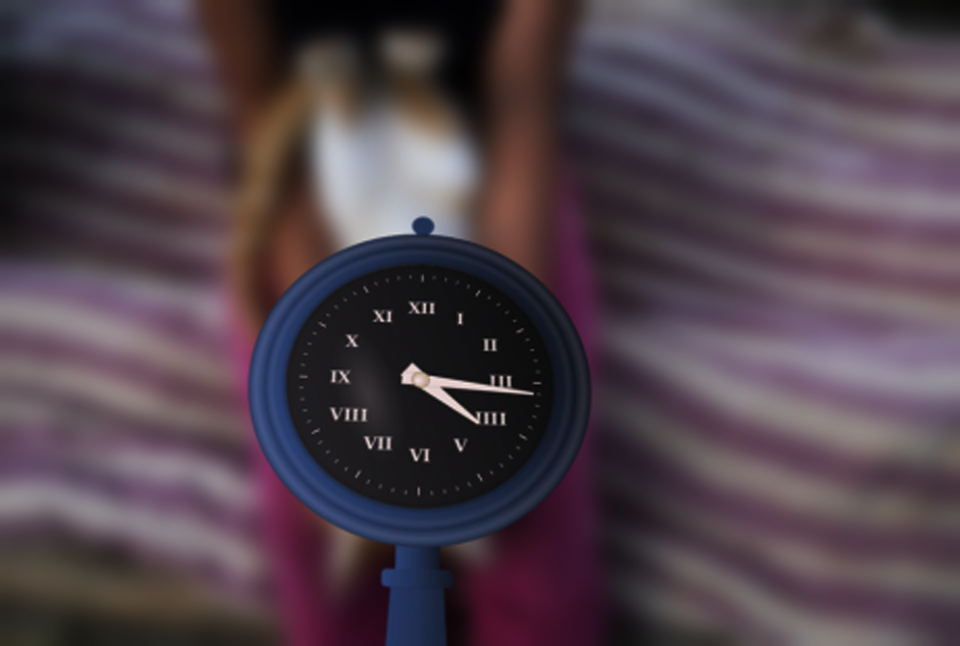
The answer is **4:16**
